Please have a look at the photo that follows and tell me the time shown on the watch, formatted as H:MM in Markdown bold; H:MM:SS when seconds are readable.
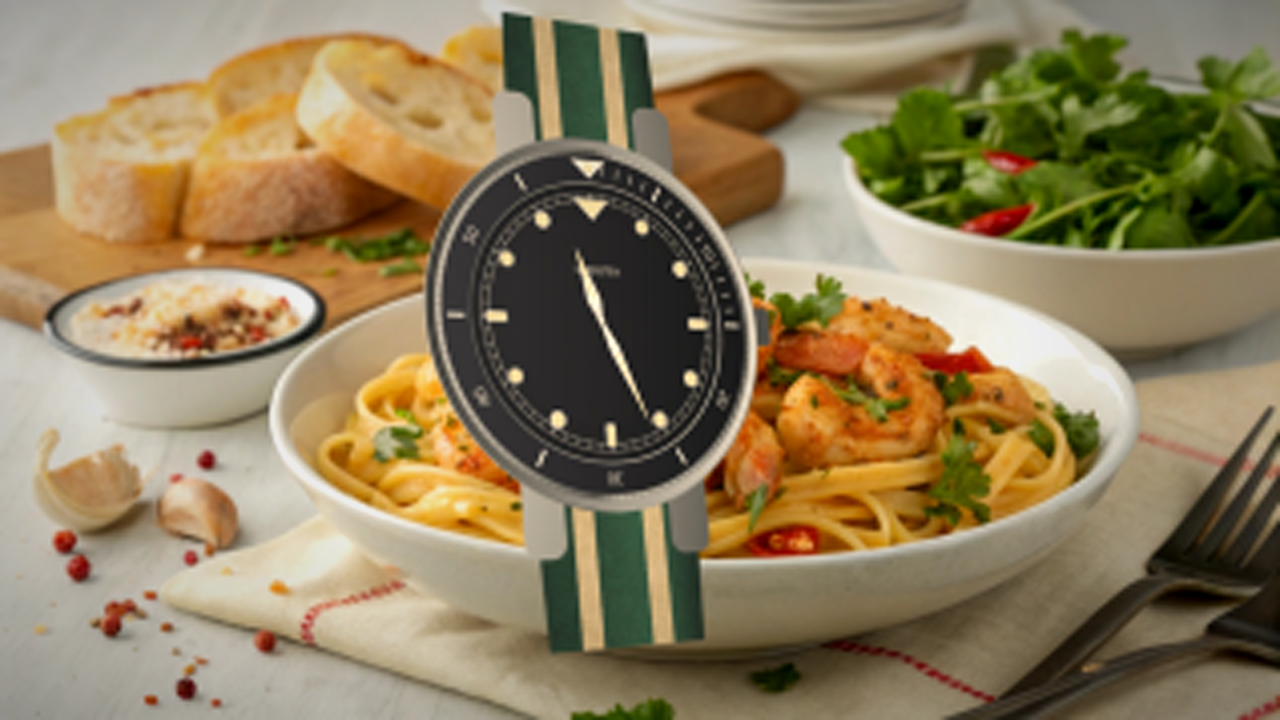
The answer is **11:26**
